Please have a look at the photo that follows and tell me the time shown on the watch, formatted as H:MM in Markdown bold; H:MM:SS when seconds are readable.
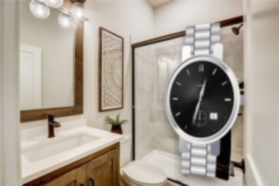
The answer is **12:33**
